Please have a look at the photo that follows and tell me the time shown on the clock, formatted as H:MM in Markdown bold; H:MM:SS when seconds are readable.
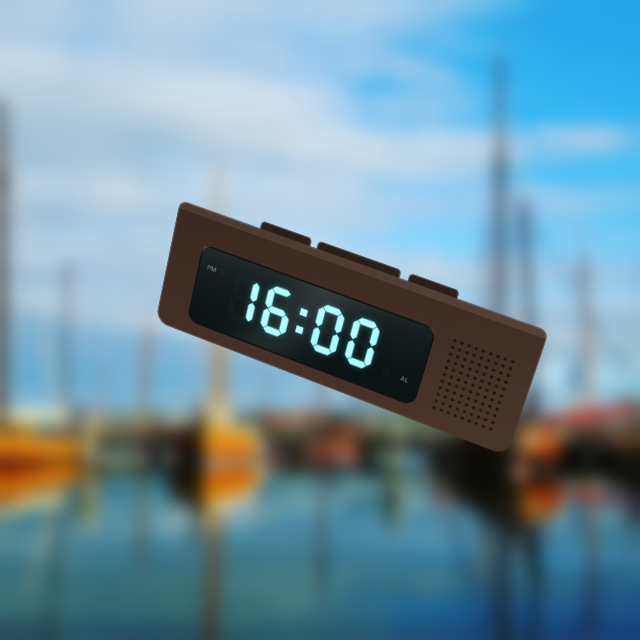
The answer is **16:00**
